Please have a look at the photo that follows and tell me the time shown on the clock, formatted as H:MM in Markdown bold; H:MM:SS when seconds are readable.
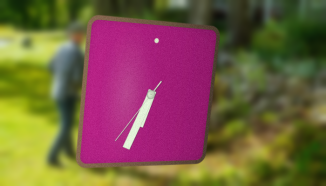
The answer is **6:33:36**
